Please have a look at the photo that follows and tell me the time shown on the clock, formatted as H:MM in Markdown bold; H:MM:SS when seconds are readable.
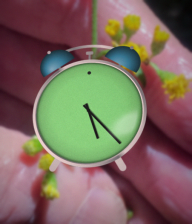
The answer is **5:23**
